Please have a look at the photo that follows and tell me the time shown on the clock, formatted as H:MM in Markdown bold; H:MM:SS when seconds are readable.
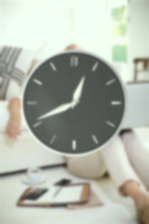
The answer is **12:41**
